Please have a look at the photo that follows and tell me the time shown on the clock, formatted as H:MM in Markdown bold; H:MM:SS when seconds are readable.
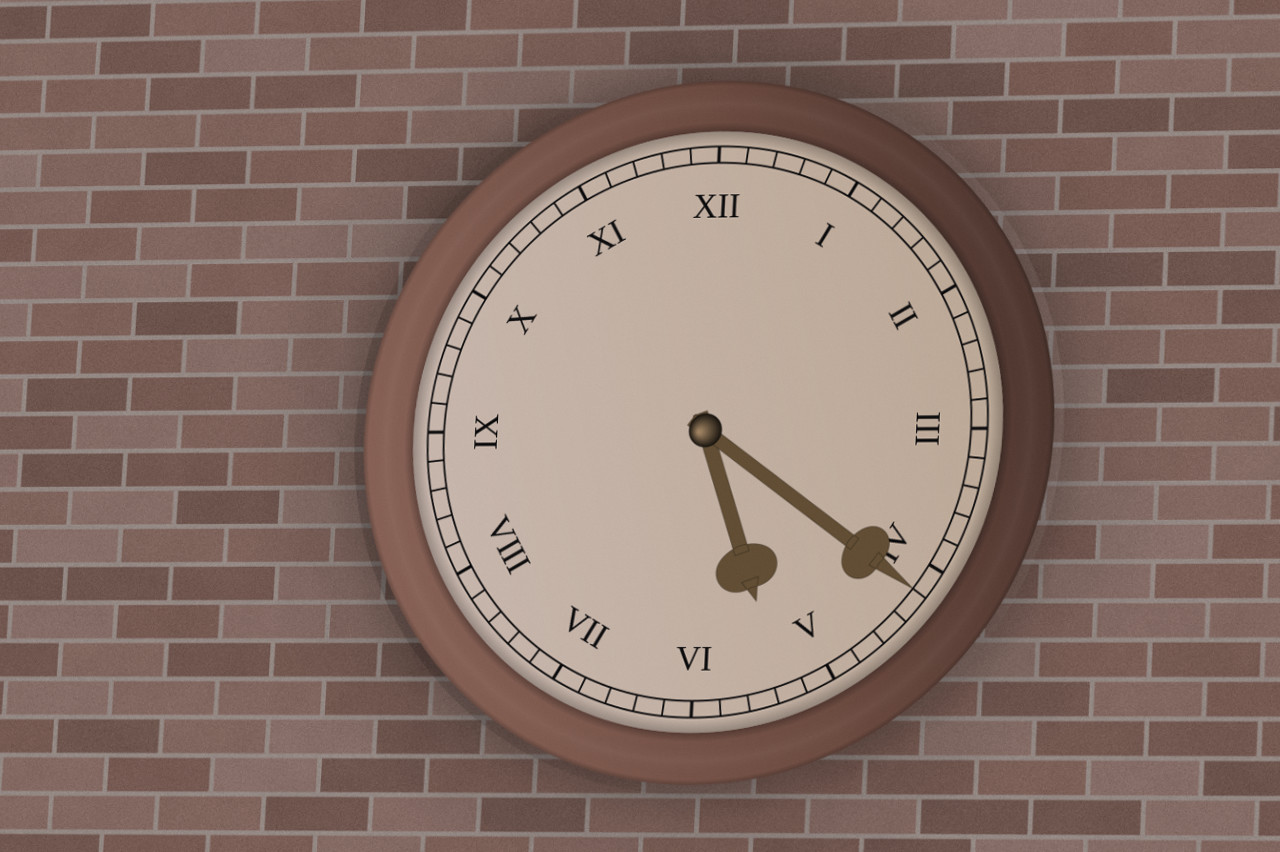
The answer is **5:21**
